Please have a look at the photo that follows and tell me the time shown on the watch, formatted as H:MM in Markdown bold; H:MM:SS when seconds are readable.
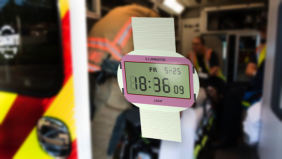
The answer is **18:36:09**
